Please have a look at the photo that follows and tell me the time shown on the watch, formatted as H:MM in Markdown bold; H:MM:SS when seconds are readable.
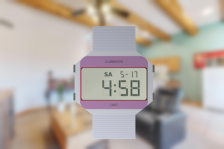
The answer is **4:58**
